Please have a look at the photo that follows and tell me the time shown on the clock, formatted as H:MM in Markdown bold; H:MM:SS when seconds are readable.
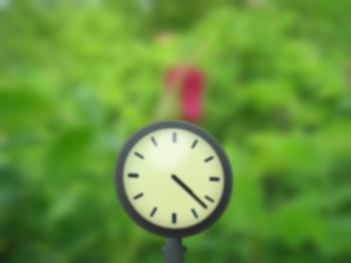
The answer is **4:22**
